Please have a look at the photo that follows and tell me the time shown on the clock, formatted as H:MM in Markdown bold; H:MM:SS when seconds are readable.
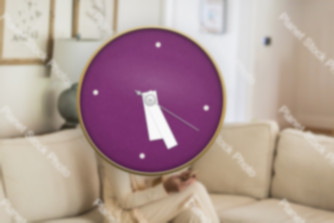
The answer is **5:24:19**
